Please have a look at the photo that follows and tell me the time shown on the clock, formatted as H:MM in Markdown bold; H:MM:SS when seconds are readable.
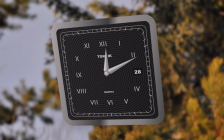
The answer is **12:11**
